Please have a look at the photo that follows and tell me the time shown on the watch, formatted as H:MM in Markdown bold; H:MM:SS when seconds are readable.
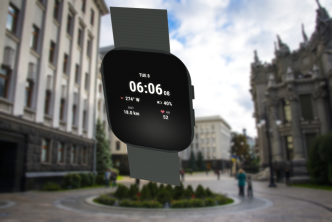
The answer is **6:06**
